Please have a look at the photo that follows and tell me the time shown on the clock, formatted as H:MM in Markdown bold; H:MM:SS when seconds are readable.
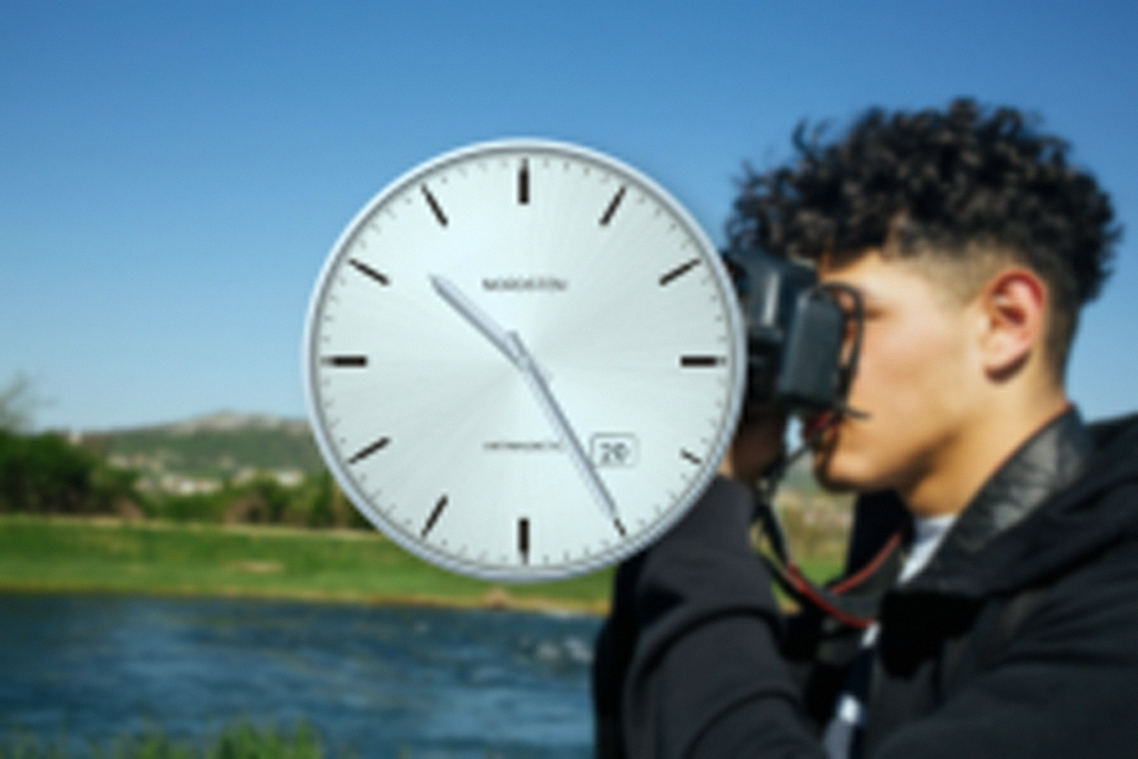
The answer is **10:25**
